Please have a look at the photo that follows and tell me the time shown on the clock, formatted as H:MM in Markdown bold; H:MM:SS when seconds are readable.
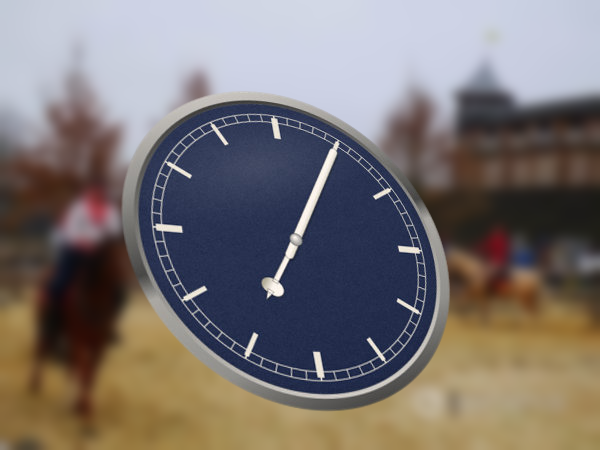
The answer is **7:05**
